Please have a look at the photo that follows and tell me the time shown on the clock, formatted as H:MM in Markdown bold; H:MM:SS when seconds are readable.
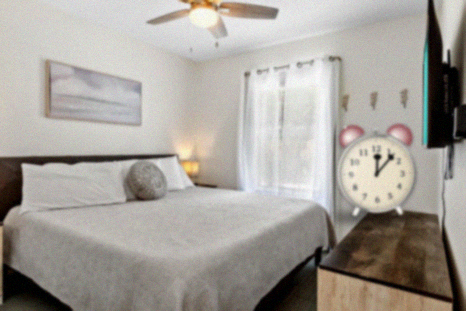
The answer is **12:07**
